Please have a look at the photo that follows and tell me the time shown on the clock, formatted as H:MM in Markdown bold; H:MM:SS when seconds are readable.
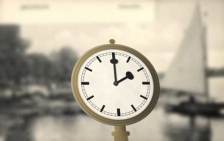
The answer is **2:00**
